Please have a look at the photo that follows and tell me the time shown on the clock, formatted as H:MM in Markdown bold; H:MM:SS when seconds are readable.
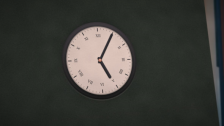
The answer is **5:05**
